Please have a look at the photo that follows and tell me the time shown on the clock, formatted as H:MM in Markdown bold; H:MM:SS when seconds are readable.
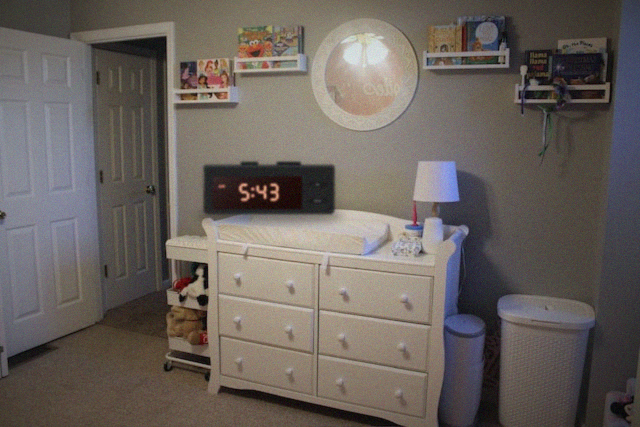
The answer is **5:43**
